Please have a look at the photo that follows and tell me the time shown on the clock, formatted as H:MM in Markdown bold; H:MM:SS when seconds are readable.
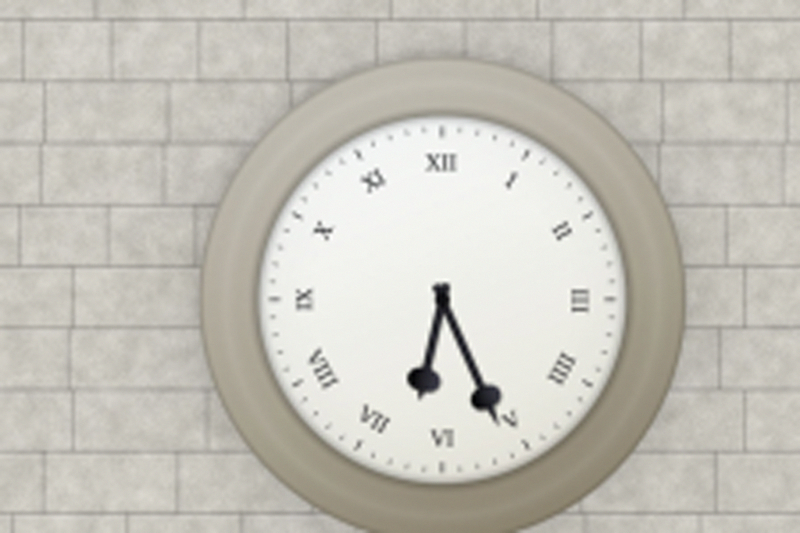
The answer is **6:26**
